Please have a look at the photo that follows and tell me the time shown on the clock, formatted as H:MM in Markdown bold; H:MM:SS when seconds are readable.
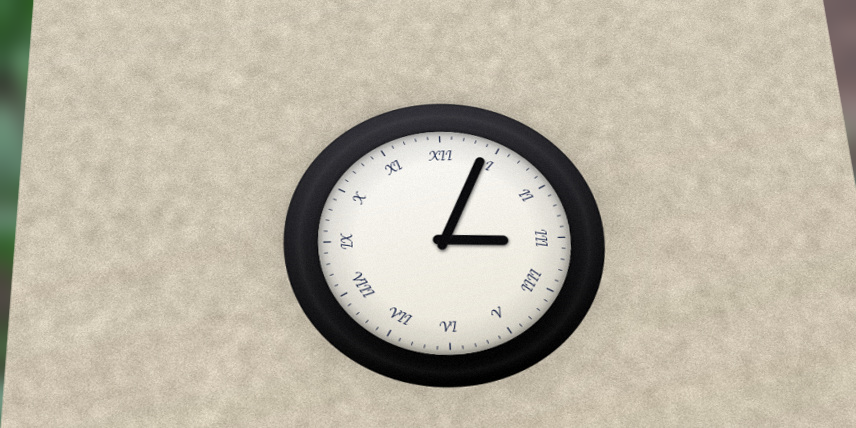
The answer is **3:04**
